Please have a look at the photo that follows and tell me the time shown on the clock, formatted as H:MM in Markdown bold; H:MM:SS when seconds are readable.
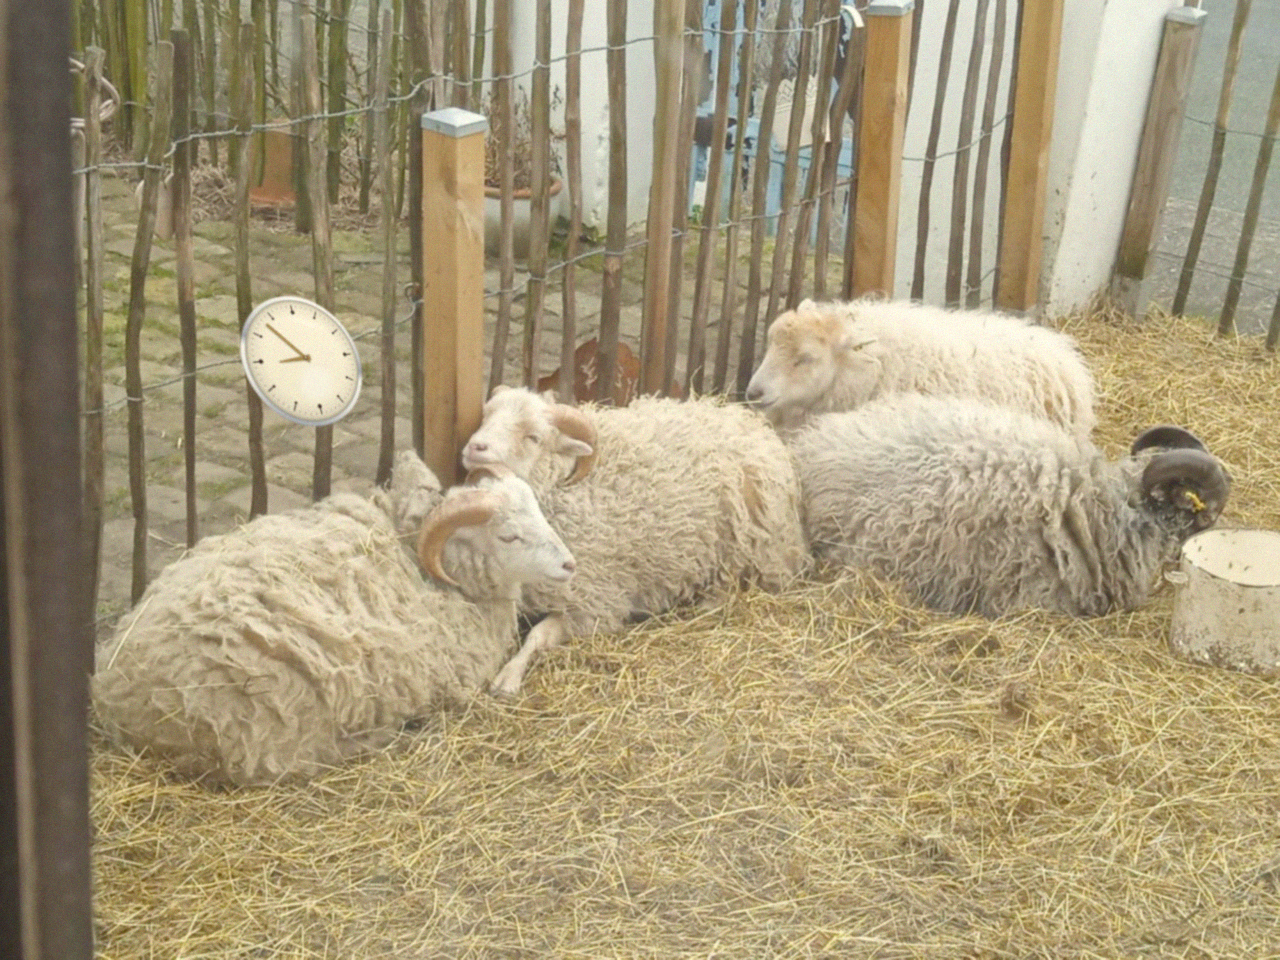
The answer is **8:53**
